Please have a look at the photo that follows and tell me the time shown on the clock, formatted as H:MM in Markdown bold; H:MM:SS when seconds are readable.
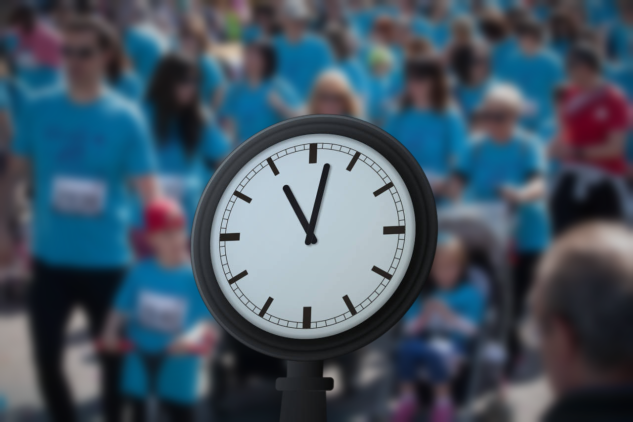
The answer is **11:02**
